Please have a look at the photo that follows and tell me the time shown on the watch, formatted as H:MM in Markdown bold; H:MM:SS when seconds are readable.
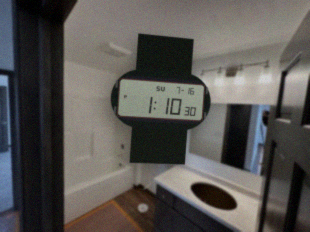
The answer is **1:10**
